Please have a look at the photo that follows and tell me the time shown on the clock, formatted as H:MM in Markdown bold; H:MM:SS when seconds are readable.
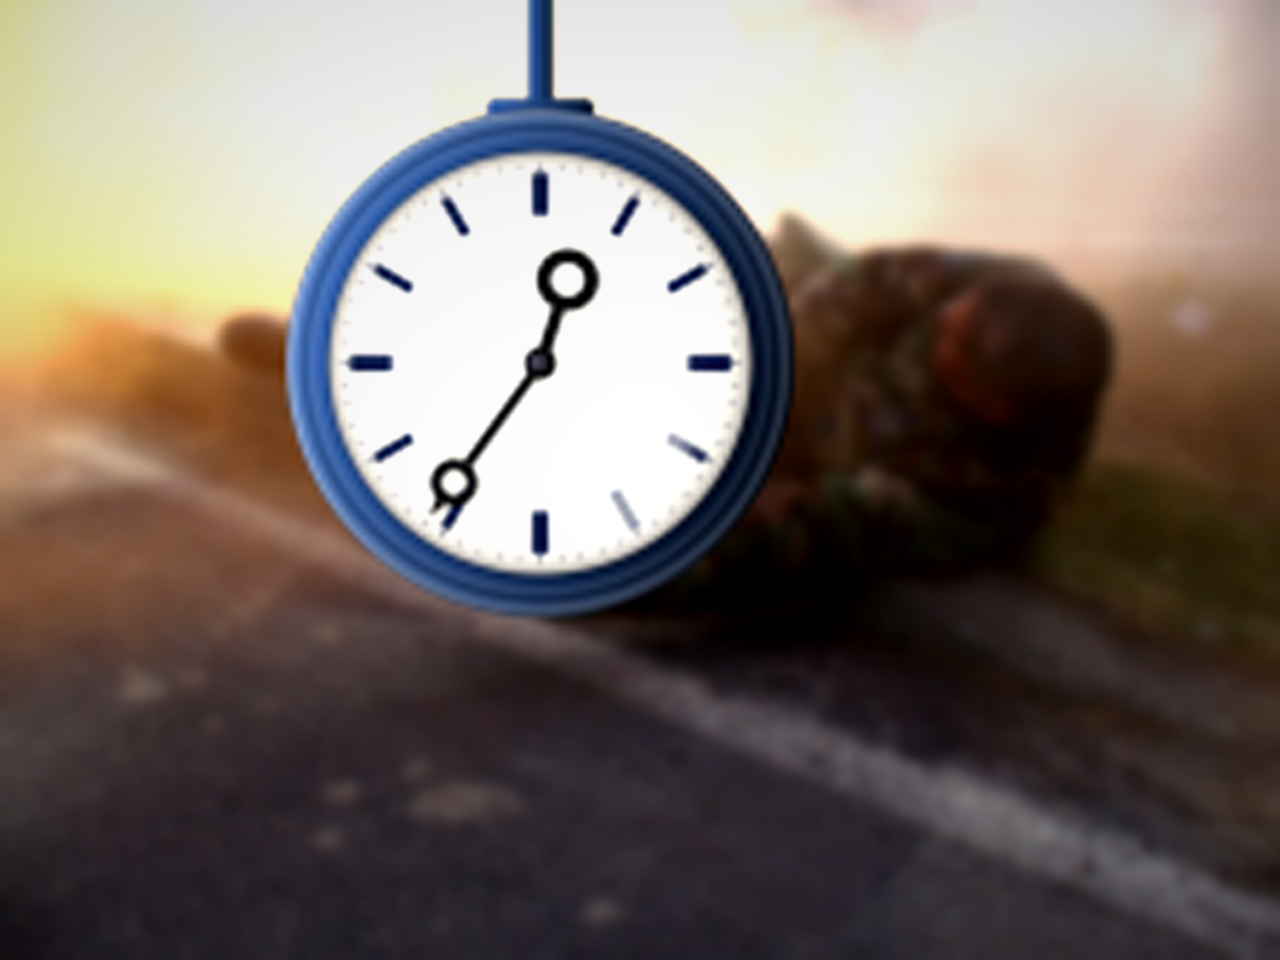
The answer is **12:36**
